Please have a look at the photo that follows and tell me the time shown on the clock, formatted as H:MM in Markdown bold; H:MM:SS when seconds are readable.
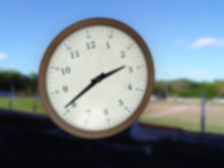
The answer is **2:41**
